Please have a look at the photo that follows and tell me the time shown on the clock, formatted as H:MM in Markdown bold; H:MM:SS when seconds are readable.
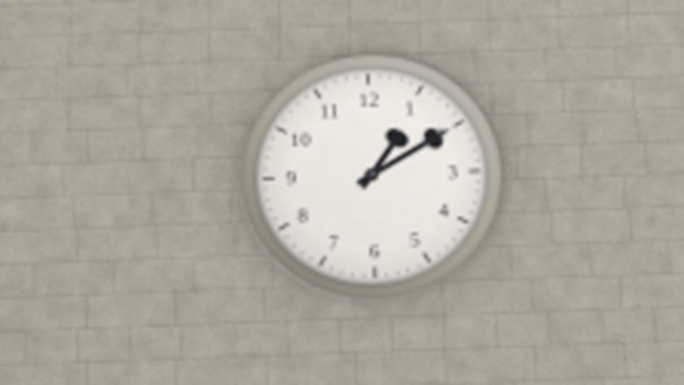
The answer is **1:10**
